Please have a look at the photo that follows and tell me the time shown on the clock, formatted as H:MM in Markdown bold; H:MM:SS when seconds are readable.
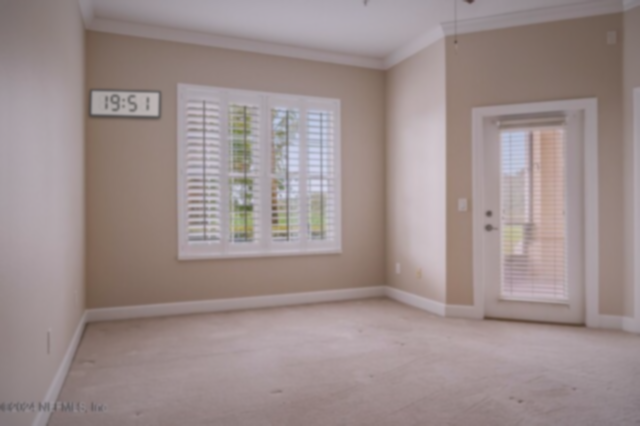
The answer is **19:51**
